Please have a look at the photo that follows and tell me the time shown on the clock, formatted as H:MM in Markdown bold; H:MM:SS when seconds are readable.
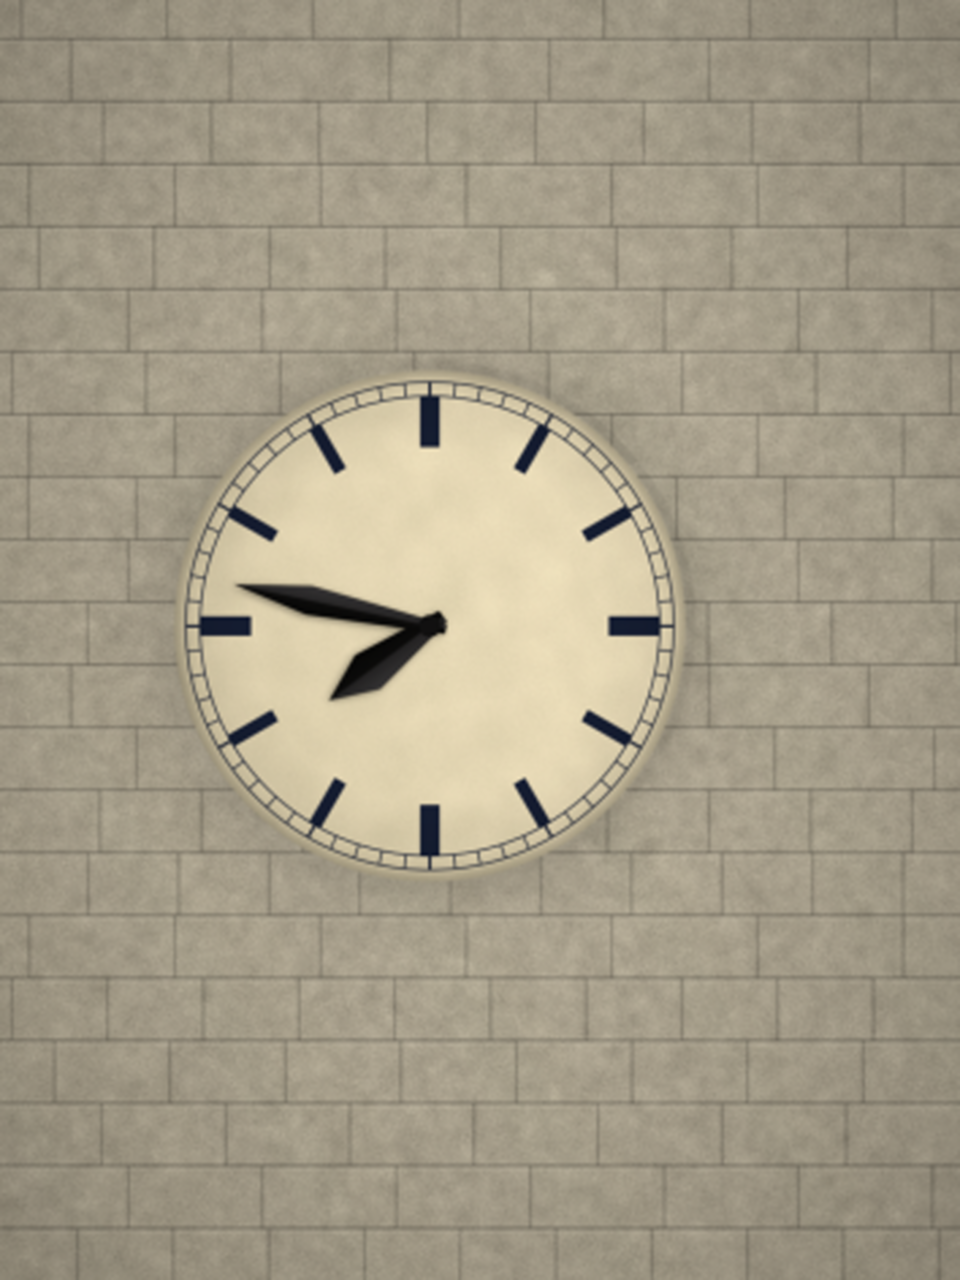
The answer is **7:47**
